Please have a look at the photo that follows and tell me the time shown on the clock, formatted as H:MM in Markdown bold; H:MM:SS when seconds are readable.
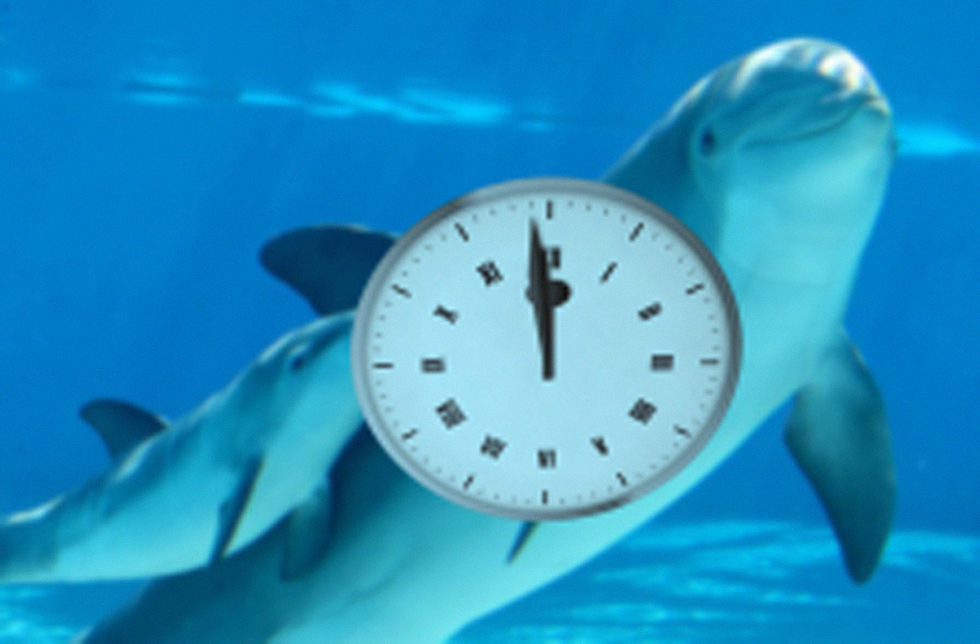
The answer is **11:59**
